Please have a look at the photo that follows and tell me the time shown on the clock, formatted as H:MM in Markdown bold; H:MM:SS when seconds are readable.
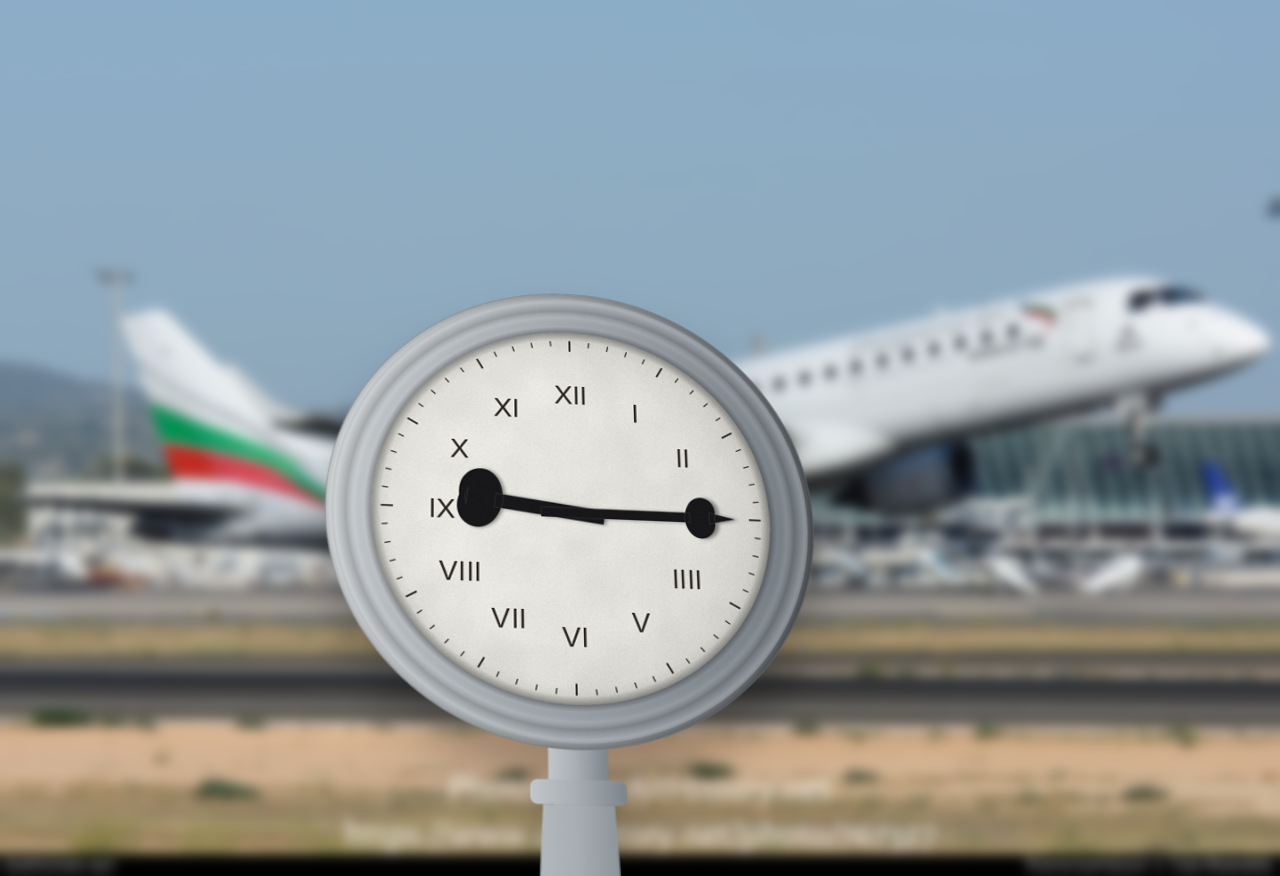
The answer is **9:15**
